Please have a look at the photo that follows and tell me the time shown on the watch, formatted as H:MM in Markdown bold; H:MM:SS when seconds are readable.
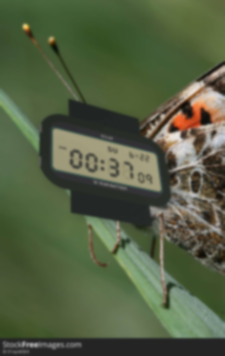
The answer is **0:37**
